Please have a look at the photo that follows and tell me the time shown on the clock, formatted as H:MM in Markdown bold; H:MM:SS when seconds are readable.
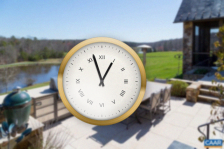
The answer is **12:57**
